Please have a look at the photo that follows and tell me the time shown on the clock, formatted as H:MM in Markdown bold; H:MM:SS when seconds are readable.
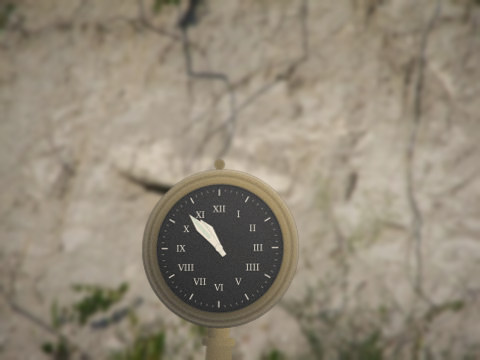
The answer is **10:53**
